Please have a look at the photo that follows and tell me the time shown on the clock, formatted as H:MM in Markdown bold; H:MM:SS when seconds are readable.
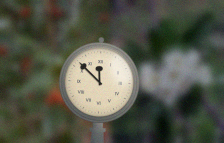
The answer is **11:52**
